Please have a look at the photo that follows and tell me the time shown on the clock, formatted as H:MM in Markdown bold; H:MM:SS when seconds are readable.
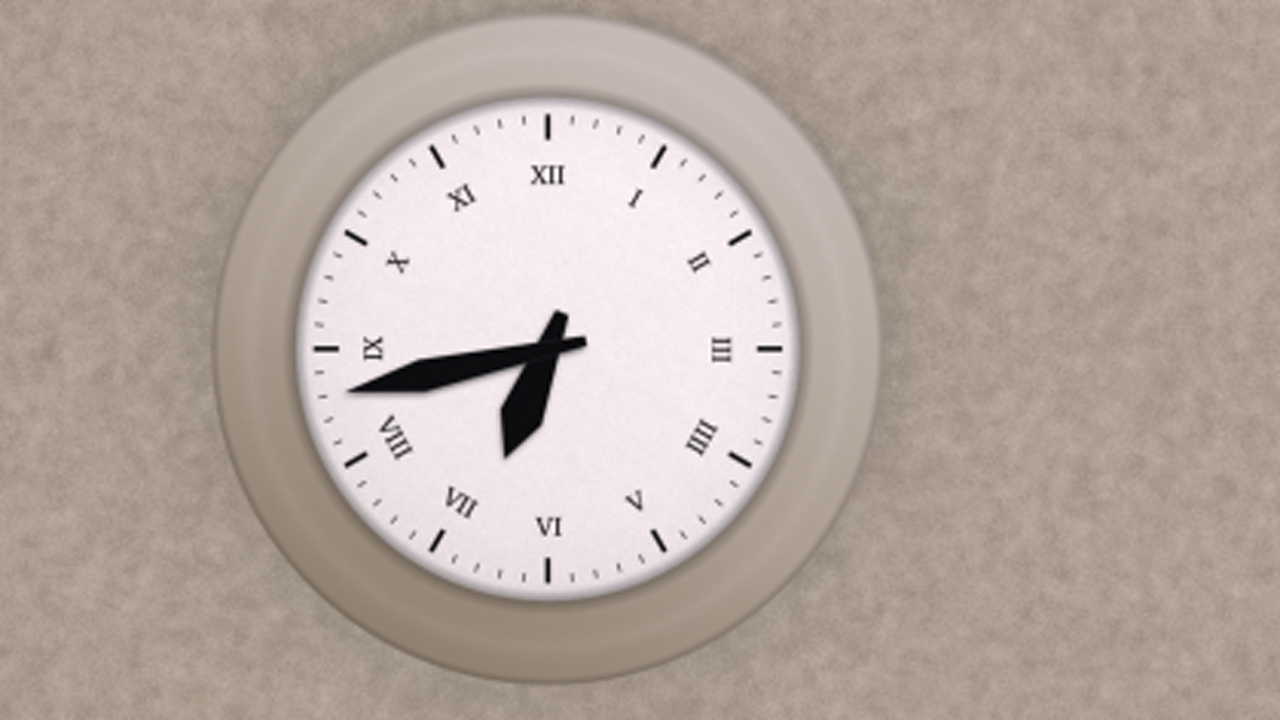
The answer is **6:43**
